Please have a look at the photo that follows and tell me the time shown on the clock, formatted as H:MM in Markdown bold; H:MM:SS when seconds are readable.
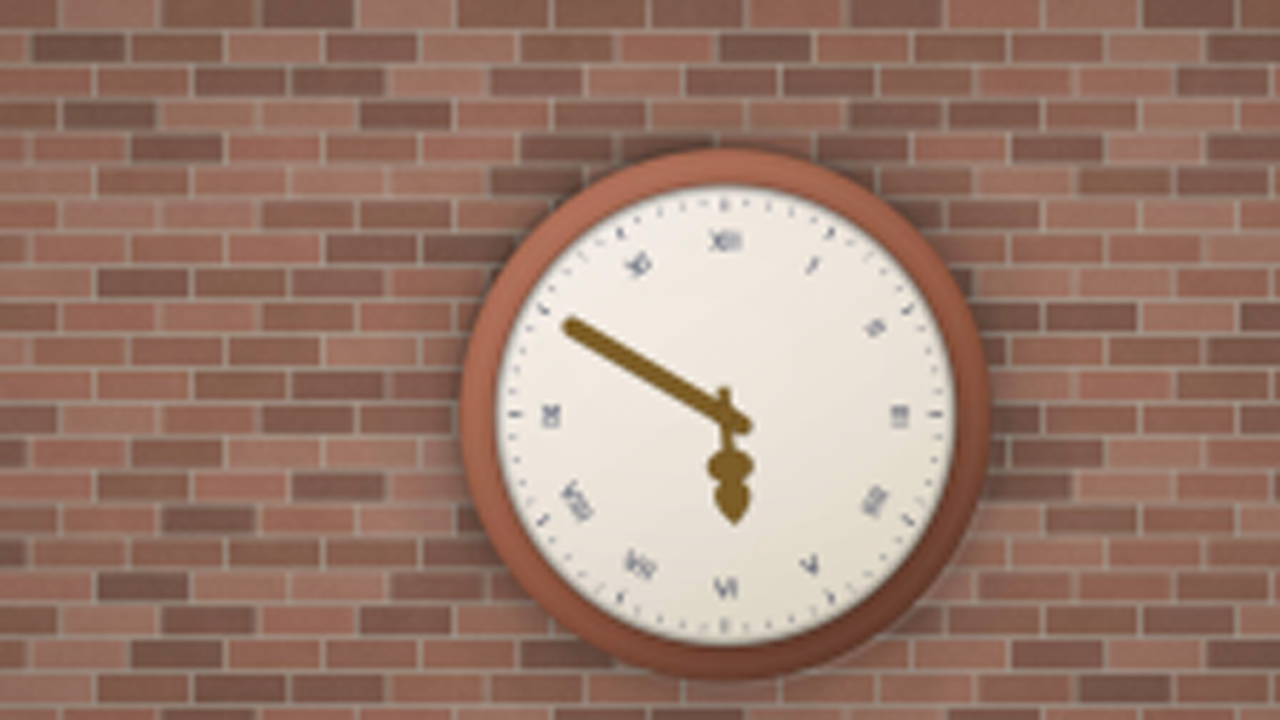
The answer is **5:50**
